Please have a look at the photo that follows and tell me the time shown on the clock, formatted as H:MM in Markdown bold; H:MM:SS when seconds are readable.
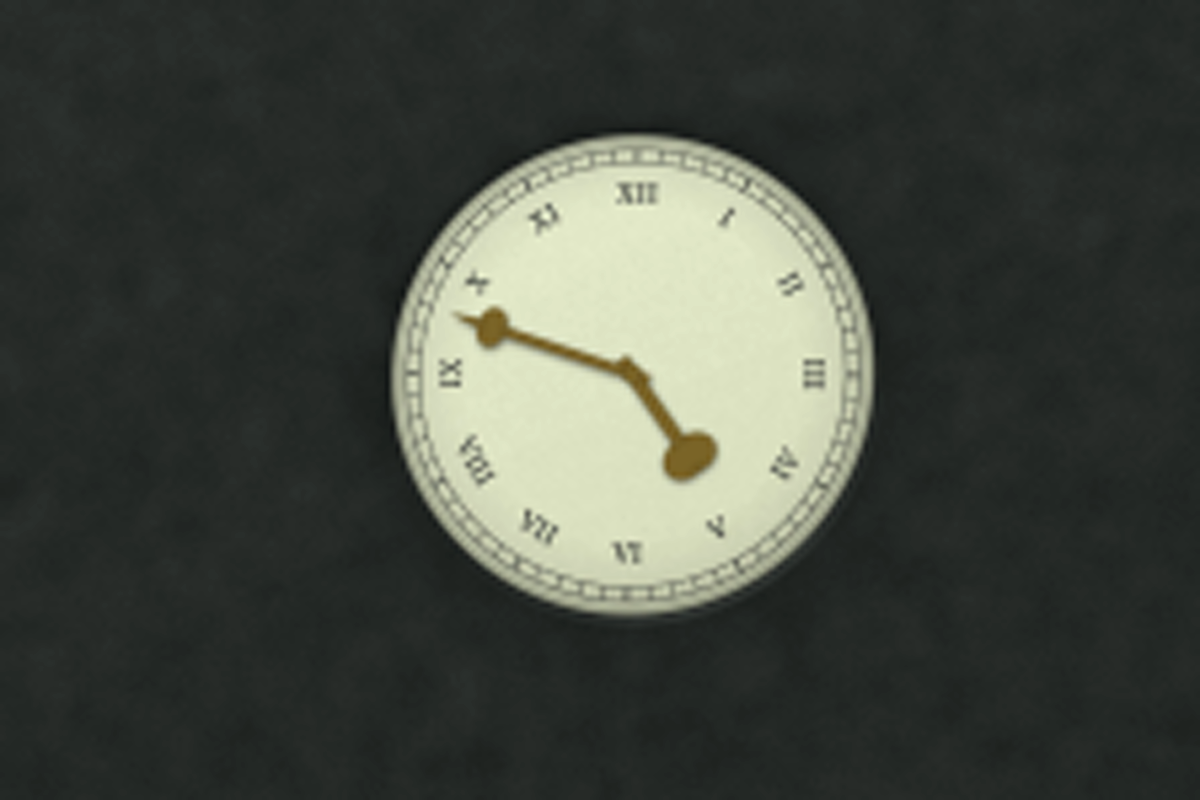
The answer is **4:48**
